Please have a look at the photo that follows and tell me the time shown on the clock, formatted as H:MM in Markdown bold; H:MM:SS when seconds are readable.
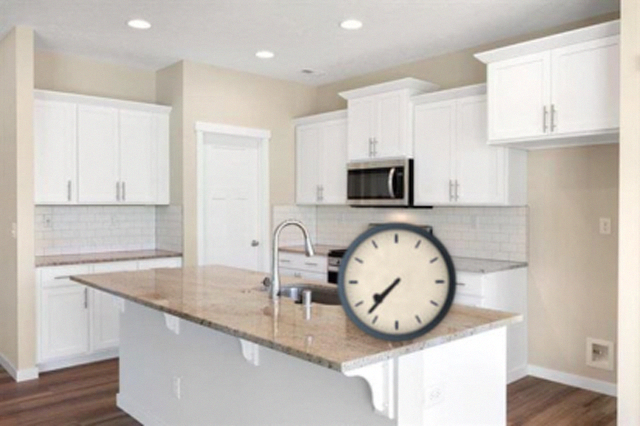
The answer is **7:37**
